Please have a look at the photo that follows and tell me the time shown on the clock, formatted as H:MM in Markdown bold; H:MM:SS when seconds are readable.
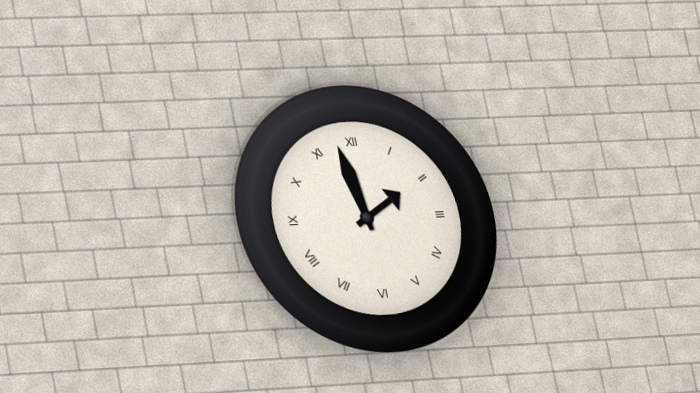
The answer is **1:58**
